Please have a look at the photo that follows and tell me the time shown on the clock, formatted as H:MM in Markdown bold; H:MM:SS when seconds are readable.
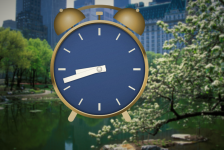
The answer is **8:42**
